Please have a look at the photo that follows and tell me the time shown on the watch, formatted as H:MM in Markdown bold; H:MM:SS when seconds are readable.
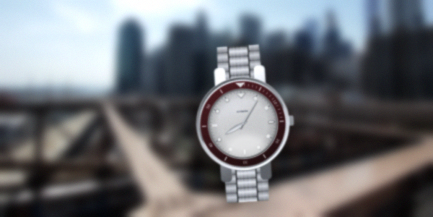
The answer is **8:06**
